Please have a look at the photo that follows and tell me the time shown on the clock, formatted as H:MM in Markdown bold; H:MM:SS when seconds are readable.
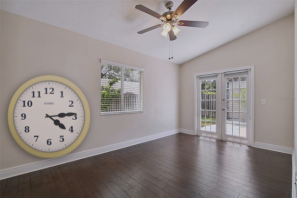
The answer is **4:14**
